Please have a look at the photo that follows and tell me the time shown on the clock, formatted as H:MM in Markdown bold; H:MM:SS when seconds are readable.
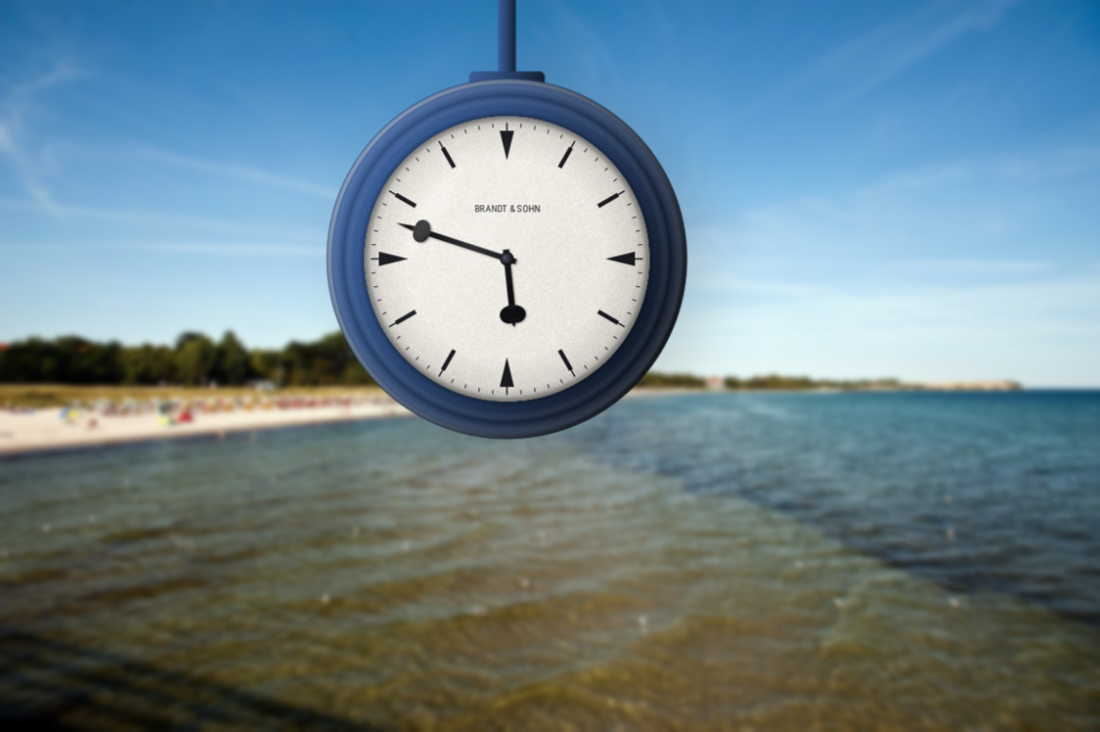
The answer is **5:48**
